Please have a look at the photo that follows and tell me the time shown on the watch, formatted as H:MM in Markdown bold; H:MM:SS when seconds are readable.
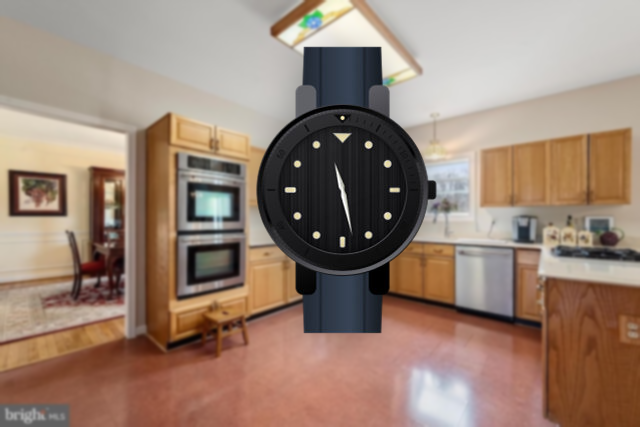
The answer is **11:28**
